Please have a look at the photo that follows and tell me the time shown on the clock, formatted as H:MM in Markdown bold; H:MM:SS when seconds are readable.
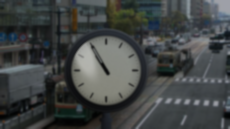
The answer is **10:55**
